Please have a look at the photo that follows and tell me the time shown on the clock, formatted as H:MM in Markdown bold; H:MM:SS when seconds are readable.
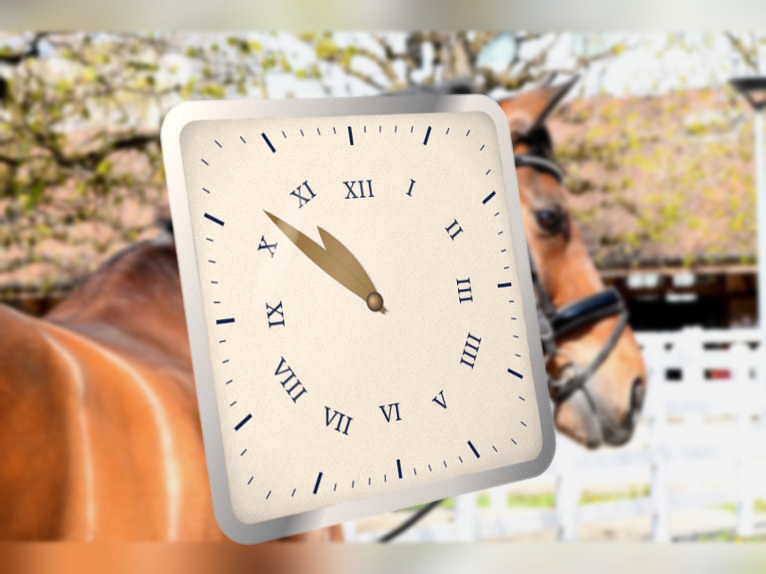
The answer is **10:52**
